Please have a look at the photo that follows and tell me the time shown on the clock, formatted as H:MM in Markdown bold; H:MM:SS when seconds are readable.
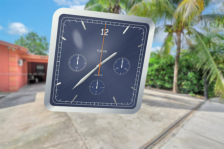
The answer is **1:37**
